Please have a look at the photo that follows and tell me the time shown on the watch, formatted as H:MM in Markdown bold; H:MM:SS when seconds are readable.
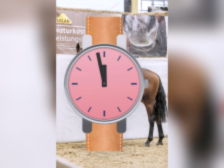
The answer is **11:58**
